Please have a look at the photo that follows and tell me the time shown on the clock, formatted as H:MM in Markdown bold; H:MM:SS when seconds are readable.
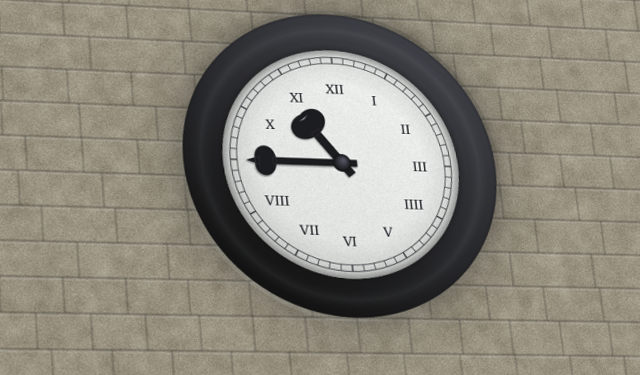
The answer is **10:45**
